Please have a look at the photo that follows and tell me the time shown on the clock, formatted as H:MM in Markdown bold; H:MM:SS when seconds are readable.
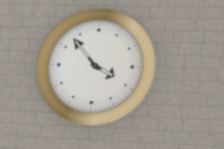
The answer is **3:53**
